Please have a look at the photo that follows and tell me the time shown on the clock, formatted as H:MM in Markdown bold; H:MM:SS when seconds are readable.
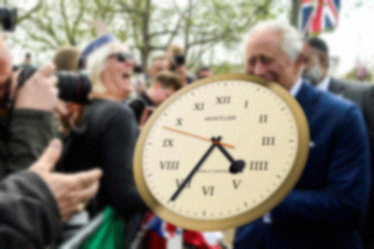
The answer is **4:34:48**
